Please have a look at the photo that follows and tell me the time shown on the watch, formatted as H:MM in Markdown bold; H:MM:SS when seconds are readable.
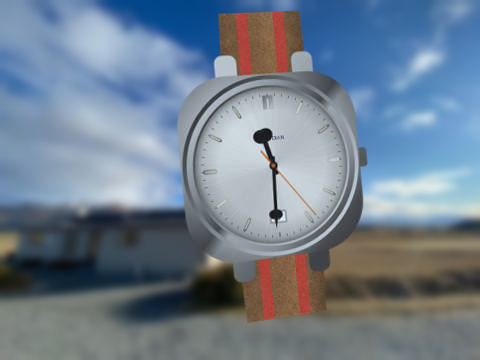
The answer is **11:30:24**
